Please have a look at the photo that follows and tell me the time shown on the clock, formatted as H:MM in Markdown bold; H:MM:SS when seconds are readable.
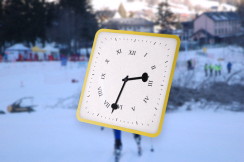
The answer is **2:32**
